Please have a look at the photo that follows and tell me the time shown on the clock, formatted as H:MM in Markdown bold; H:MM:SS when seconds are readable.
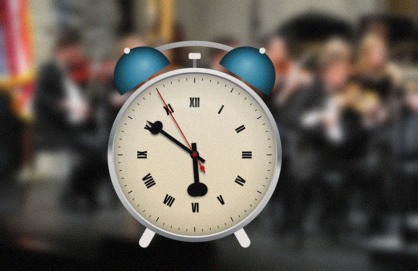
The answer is **5:50:55**
